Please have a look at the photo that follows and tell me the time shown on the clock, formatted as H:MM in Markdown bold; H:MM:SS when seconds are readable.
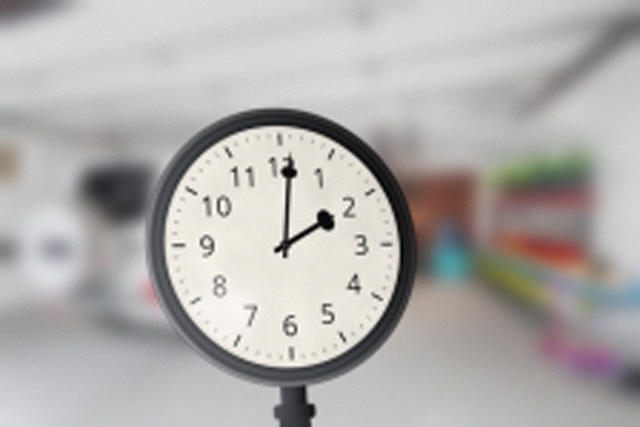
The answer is **2:01**
